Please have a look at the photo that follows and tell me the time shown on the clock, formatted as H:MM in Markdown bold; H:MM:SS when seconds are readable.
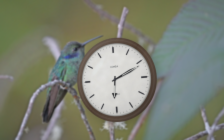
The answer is **6:11**
